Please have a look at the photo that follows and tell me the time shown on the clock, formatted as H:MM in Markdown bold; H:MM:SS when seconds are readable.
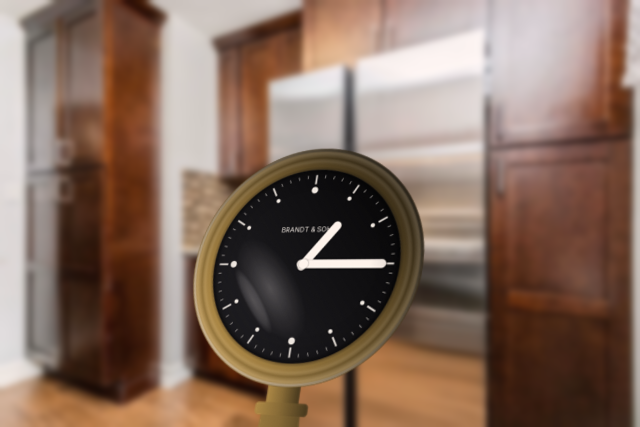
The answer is **1:15**
